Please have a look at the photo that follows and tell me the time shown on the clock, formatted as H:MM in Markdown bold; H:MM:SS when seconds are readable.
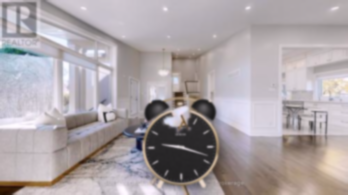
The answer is **9:18**
